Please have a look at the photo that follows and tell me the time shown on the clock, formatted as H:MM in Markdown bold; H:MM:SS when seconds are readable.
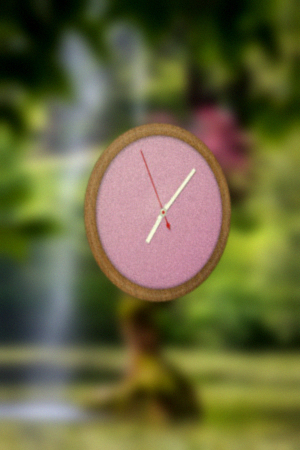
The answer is **7:06:56**
